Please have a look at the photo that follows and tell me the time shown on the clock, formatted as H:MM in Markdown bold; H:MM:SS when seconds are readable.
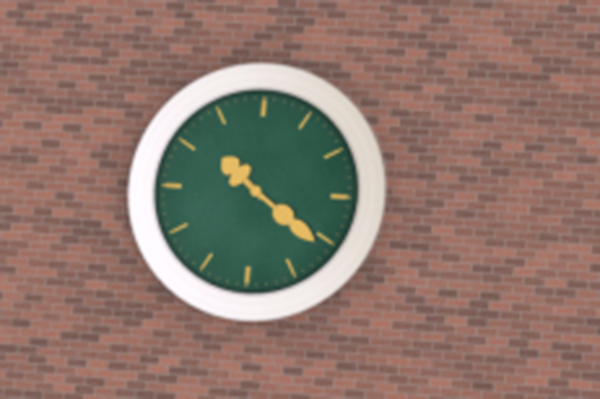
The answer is **10:21**
